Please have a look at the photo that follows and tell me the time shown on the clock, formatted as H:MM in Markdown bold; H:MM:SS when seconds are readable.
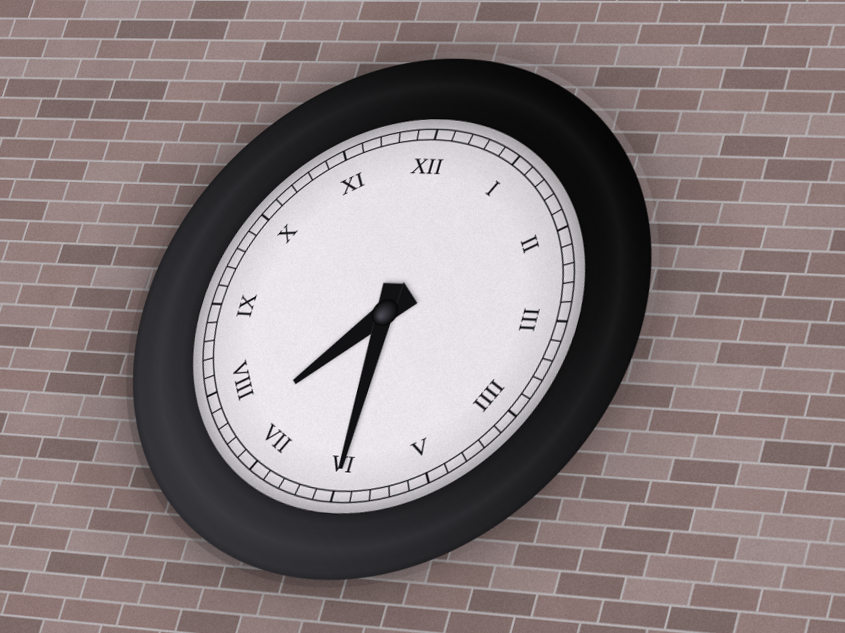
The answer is **7:30**
